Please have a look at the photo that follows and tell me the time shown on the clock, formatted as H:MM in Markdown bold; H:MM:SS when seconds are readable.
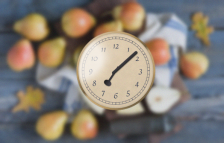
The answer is **7:08**
